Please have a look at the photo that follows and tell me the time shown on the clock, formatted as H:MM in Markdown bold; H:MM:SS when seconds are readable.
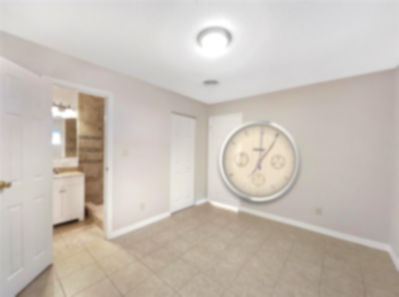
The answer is **7:05**
